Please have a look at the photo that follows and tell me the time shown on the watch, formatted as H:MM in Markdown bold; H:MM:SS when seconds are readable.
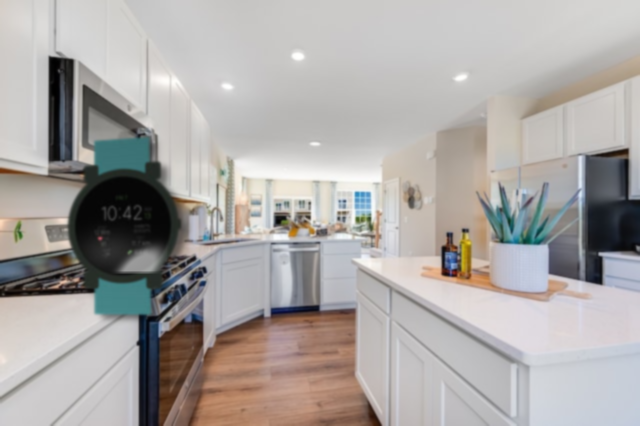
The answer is **10:42**
